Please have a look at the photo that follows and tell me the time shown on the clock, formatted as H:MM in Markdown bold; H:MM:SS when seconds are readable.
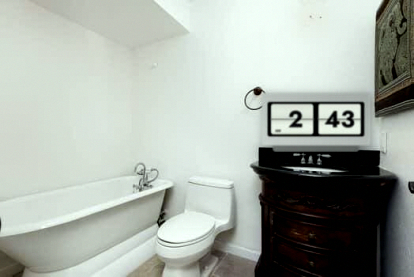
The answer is **2:43**
